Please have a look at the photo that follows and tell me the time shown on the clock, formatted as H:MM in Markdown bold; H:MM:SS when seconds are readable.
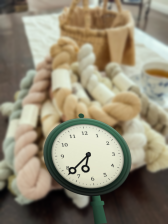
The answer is **6:38**
